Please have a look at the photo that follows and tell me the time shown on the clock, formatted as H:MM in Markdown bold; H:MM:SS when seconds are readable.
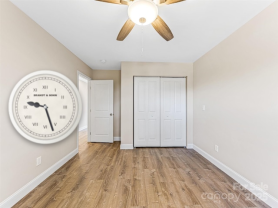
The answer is **9:27**
